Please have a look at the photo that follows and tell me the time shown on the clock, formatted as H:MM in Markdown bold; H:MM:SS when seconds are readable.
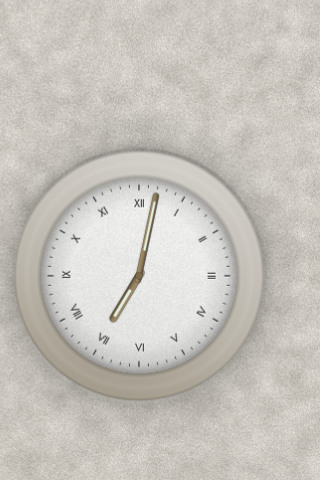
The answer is **7:02**
